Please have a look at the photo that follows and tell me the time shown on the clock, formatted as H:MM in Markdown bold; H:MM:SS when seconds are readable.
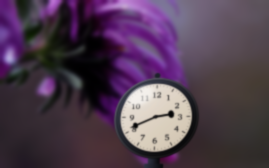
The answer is **2:41**
